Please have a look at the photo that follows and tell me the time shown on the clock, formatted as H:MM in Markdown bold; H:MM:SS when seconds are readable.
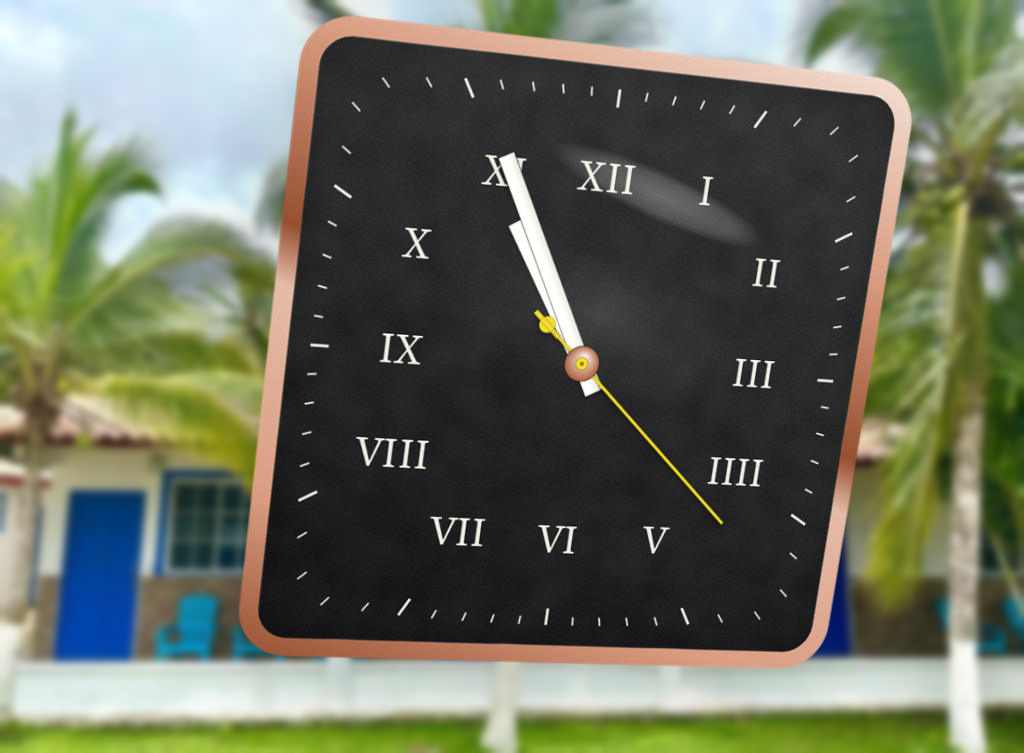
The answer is **10:55:22**
